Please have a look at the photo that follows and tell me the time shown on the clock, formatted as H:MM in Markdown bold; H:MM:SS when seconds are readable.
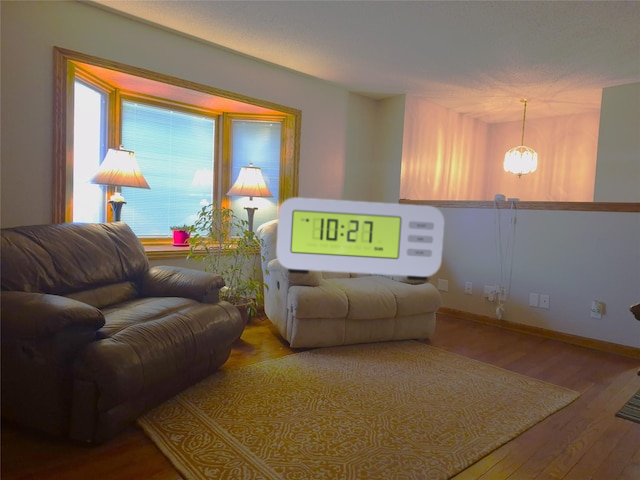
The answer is **10:27**
